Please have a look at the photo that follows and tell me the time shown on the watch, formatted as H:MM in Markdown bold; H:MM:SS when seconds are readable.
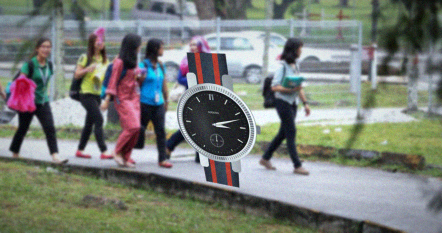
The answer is **3:12**
